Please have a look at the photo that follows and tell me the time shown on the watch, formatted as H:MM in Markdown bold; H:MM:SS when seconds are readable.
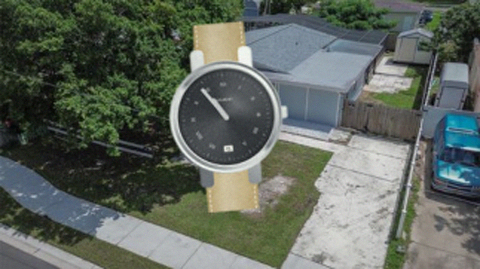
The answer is **10:54**
